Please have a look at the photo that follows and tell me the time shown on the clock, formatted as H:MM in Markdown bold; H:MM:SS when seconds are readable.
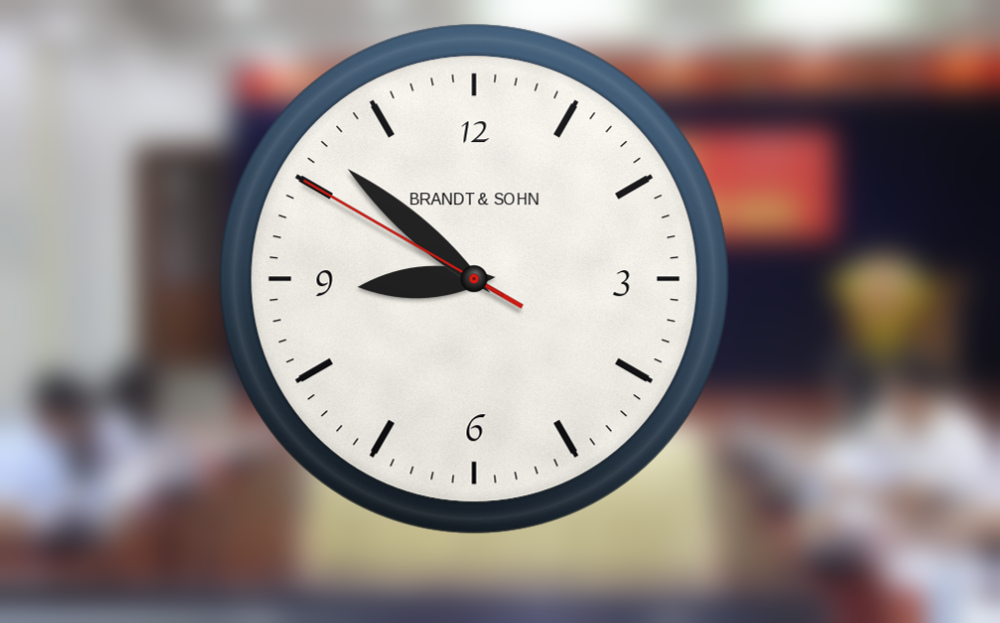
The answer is **8:51:50**
